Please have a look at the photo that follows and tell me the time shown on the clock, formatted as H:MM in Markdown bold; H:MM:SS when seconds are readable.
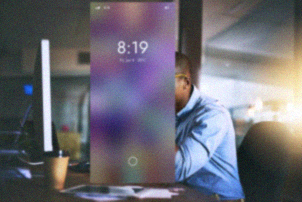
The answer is **8:19**
